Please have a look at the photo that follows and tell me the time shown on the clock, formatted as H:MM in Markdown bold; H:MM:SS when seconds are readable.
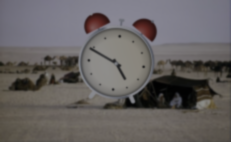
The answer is **4:49**
